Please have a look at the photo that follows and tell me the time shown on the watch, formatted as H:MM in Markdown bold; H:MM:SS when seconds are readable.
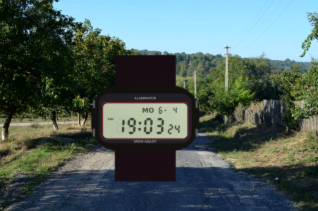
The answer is **19:03:24**
